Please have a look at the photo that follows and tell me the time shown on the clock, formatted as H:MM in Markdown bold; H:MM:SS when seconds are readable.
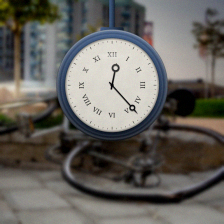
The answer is **12:23**
